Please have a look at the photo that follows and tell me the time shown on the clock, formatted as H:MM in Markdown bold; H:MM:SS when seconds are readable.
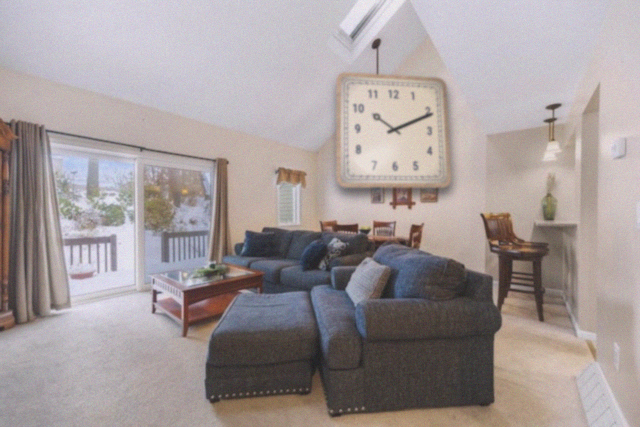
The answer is **10:11**
